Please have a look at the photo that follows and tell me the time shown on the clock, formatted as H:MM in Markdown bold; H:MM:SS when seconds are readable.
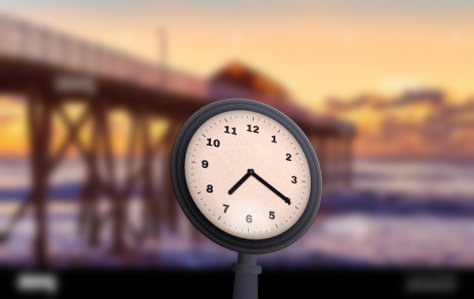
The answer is **7:20**
